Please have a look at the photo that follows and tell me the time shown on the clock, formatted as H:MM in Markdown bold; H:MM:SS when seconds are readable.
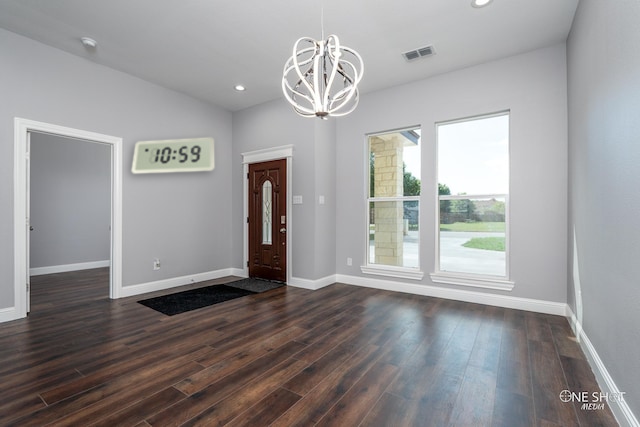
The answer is **10:59**
